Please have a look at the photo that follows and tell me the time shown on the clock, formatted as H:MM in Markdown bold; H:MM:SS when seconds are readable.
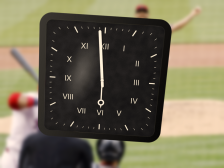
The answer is **5:59**
